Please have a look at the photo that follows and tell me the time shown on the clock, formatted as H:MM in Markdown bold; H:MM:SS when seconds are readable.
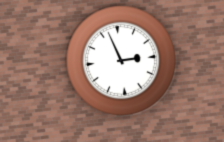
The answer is **2:57**
